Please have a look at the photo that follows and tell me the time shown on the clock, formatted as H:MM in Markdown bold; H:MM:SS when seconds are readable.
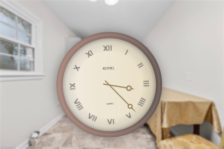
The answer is **3:23**
